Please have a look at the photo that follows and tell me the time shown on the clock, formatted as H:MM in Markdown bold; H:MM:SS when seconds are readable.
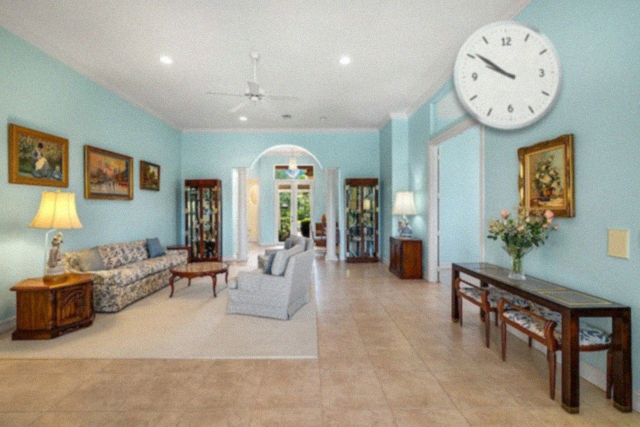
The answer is **9:51**
